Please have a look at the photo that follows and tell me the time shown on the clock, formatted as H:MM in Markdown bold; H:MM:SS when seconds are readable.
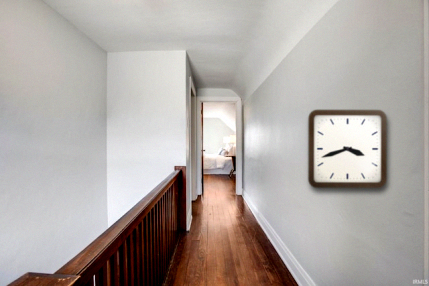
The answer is **3:42**
